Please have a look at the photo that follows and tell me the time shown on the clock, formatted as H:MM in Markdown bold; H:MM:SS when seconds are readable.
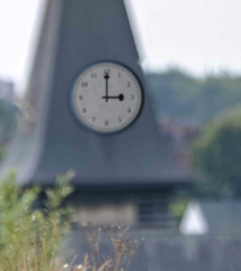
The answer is **3:00**
